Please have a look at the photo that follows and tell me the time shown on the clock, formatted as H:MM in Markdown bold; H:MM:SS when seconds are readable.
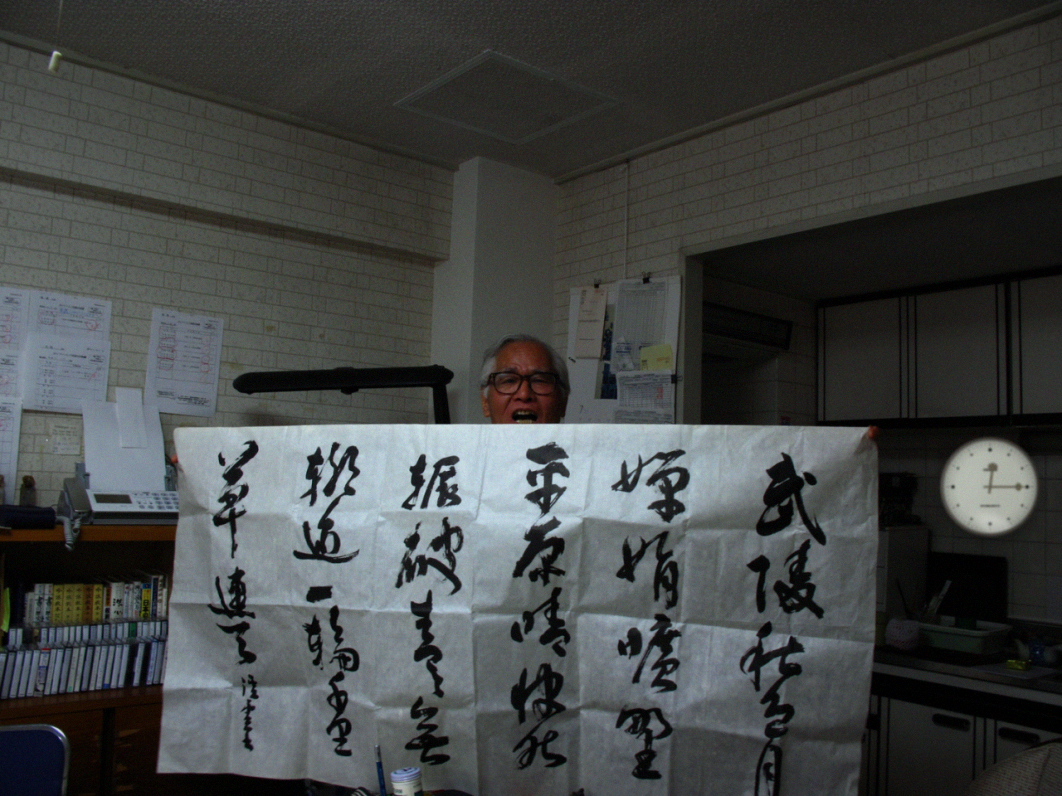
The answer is **12:15**
